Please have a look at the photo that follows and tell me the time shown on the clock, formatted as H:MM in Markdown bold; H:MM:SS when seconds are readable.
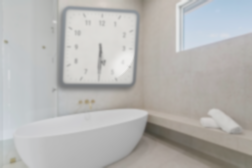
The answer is **5:30**
